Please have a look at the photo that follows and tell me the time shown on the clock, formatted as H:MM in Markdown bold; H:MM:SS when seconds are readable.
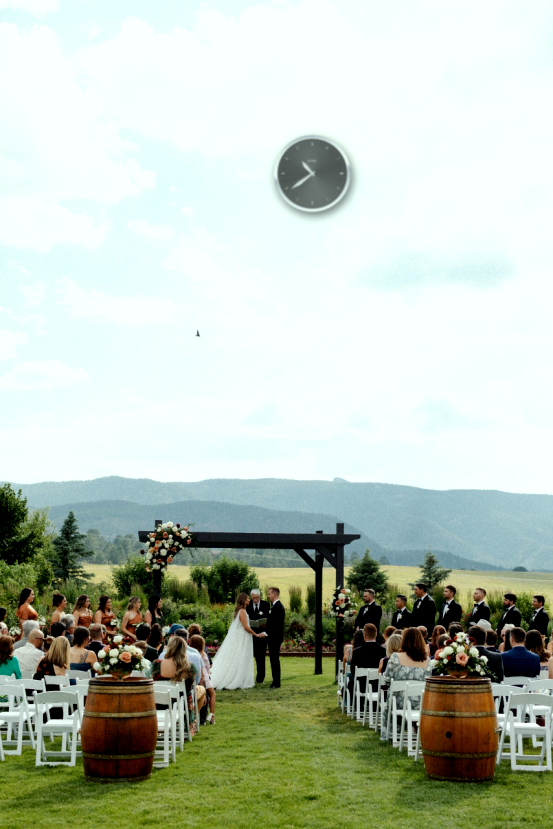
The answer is **10:39**
